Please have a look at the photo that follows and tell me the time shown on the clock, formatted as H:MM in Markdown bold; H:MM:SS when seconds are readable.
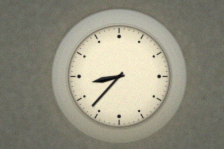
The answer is **8:37**
